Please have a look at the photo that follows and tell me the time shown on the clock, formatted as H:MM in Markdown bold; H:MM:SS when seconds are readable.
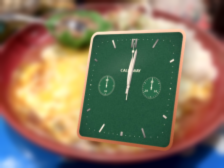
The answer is **12:01**
